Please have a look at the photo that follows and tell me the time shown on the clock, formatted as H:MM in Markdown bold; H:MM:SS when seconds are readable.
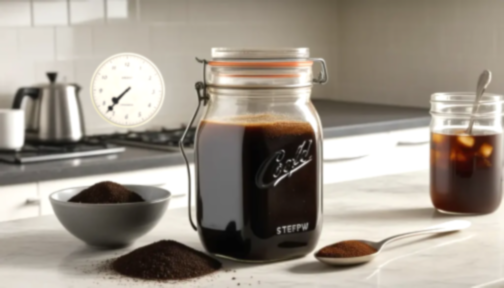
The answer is **7:37**
